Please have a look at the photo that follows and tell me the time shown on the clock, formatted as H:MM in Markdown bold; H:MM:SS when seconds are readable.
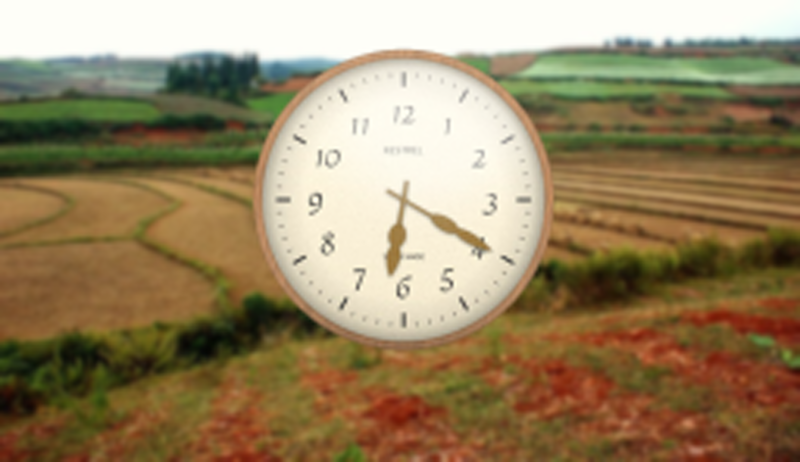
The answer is **6:20**
